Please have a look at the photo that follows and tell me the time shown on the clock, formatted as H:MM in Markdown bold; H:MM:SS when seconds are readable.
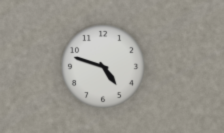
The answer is **4:48**
